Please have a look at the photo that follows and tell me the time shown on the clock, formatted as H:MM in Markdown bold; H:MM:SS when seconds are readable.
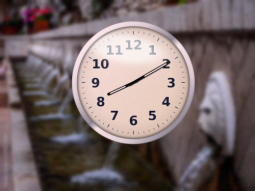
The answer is **8:10**
